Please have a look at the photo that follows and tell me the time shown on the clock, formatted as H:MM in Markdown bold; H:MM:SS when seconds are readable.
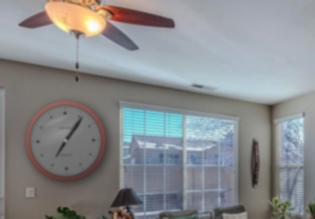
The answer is **7:06**
